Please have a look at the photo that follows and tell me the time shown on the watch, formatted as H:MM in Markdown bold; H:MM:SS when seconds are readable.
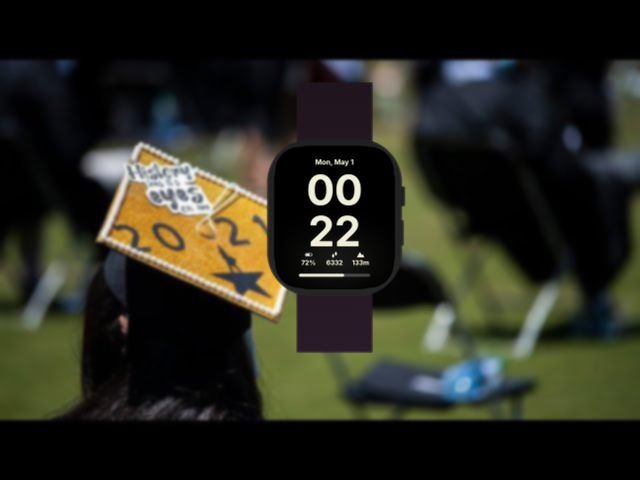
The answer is **0:22**
